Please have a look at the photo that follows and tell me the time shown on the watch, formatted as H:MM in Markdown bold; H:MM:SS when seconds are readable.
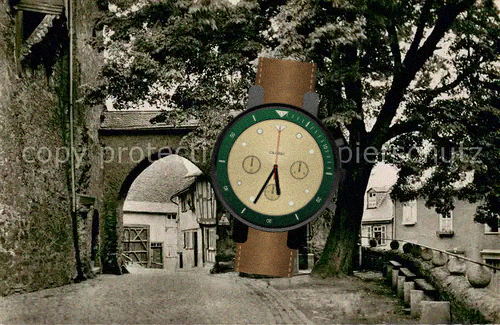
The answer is **5:34**
